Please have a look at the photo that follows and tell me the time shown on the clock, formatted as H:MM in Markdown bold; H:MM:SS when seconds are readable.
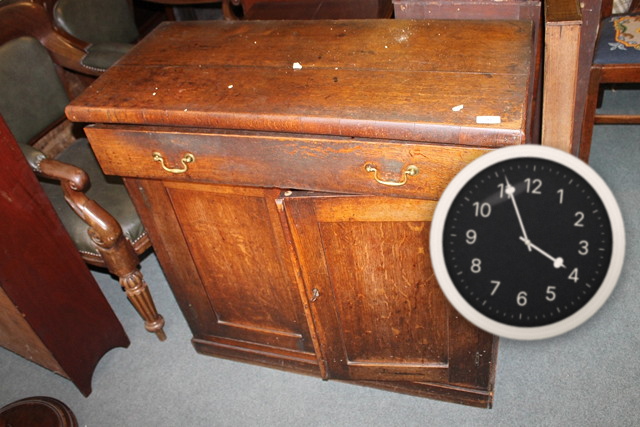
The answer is **3:56**
